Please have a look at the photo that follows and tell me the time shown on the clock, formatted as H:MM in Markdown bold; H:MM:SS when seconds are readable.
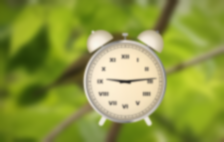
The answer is **9:14**
